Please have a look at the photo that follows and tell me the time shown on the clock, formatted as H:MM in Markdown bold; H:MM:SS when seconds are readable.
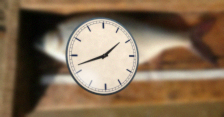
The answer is **1:42**
